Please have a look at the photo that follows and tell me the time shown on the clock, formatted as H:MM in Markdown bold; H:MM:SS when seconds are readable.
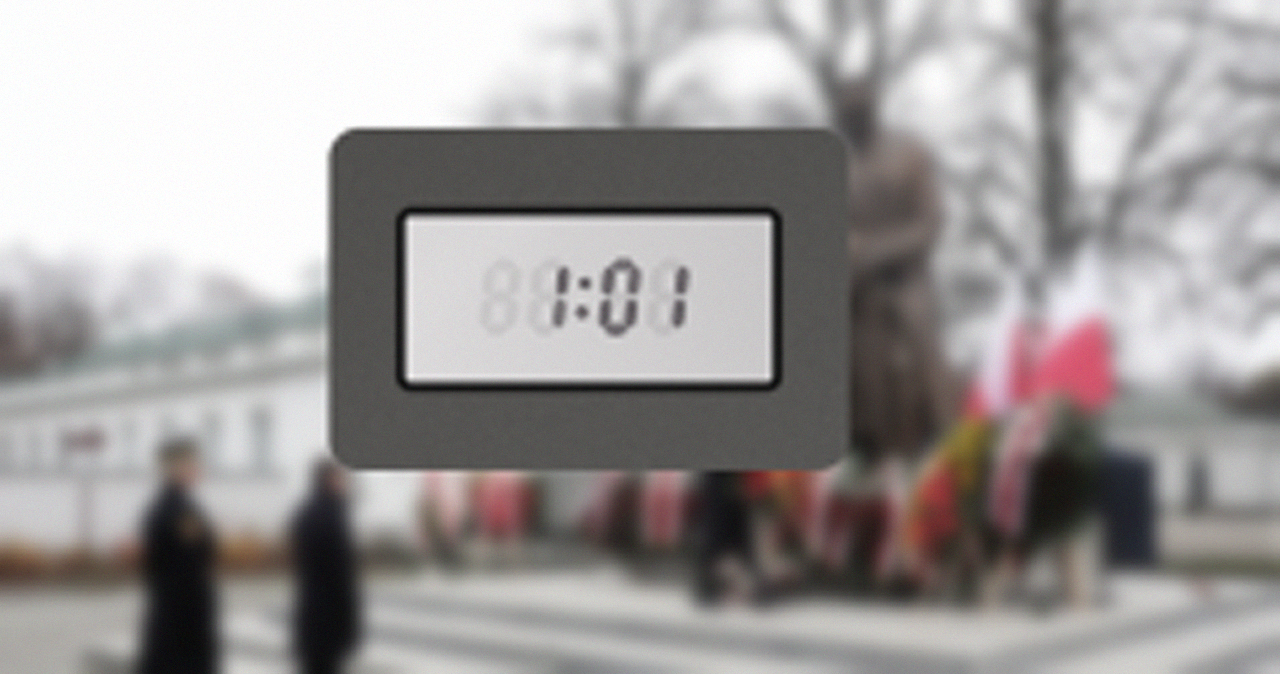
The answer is **1:01**
